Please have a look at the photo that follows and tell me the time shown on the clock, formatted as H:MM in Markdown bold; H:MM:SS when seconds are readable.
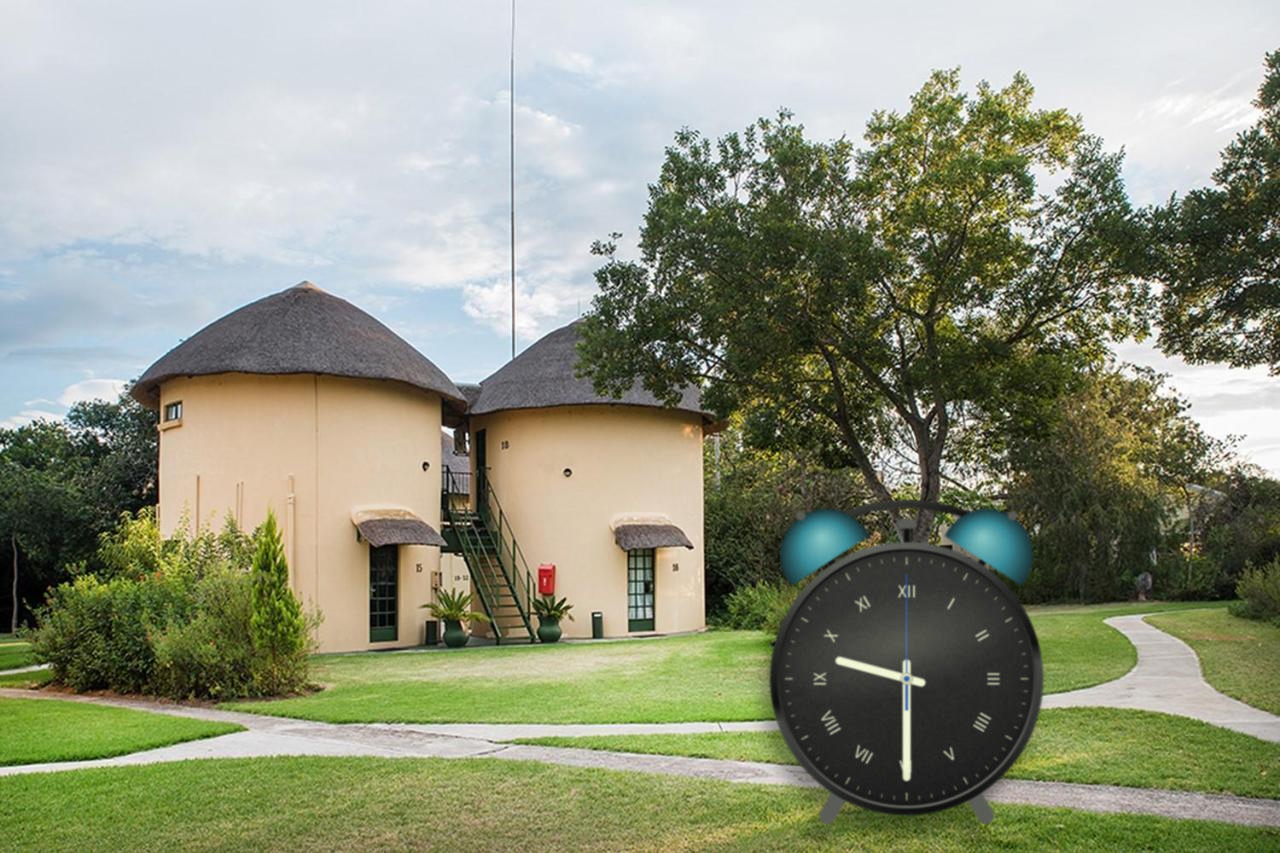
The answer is **9:30:00**
